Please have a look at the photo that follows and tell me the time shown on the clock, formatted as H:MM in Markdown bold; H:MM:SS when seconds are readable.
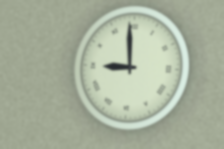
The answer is **8:59**
